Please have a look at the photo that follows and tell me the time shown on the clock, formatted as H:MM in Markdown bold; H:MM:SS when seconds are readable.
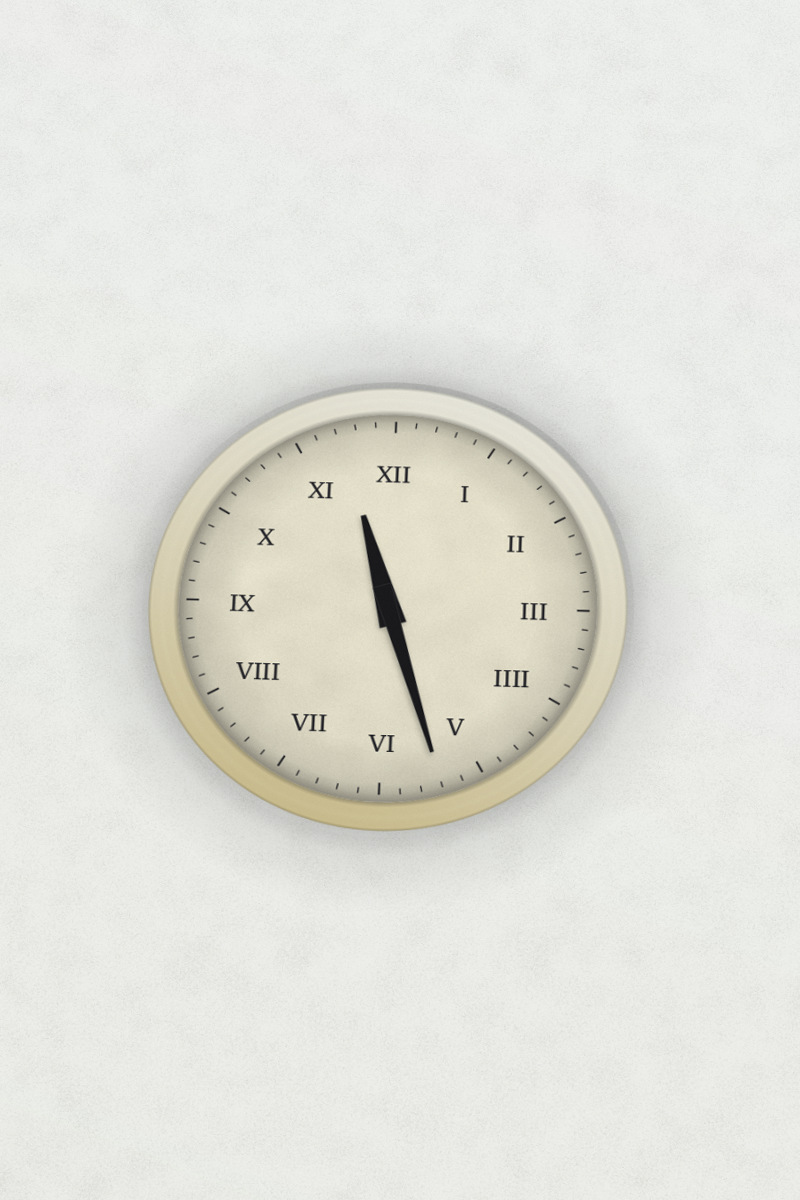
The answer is **11:27**
